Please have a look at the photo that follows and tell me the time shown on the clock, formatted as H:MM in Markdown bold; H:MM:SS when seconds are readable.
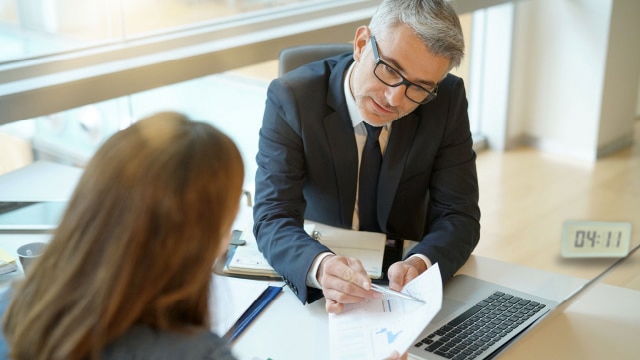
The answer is **4:11**
